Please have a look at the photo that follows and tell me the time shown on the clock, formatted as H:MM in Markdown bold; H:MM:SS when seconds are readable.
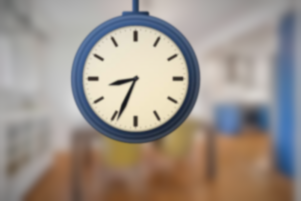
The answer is **8:34**
